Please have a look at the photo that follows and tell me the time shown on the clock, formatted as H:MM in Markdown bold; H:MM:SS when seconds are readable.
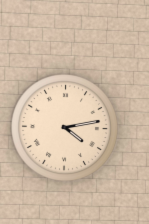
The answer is **4:13**
